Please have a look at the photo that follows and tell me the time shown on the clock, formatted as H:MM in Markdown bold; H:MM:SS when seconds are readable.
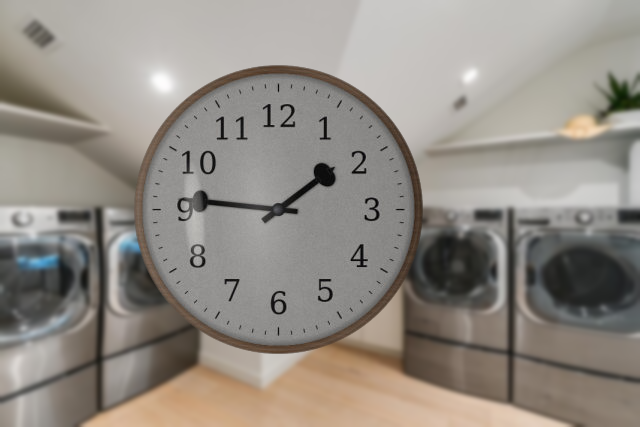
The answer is **1:46**
